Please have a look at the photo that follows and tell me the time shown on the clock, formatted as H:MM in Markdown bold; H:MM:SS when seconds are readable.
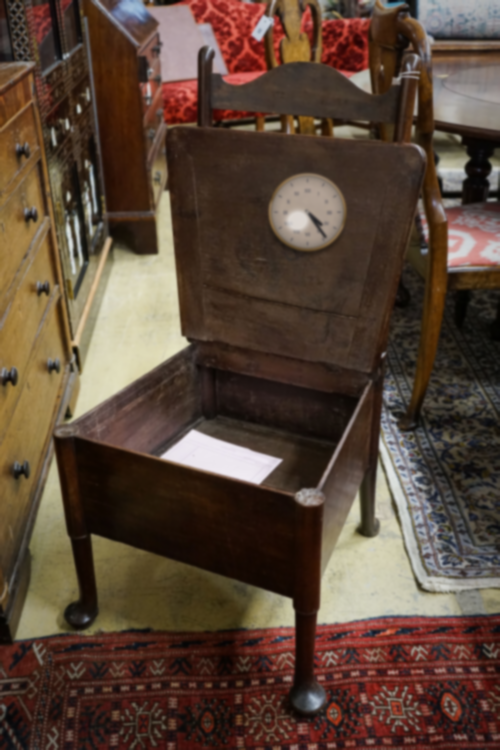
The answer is **4:24**
